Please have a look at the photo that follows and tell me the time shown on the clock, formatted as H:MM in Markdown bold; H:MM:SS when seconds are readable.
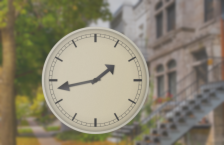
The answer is **1:43**
